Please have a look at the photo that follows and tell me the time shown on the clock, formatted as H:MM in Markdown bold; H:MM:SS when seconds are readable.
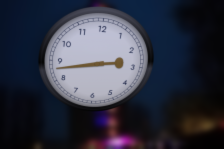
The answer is **2:43**
